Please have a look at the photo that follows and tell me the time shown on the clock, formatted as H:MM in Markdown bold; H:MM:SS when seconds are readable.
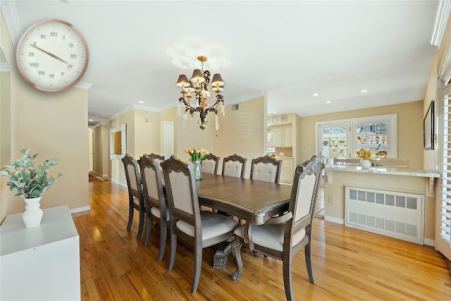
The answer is **3:49**
